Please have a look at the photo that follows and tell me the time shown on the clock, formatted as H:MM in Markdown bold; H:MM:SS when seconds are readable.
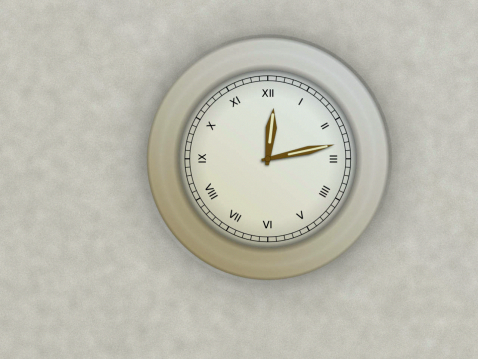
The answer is **12:13**
